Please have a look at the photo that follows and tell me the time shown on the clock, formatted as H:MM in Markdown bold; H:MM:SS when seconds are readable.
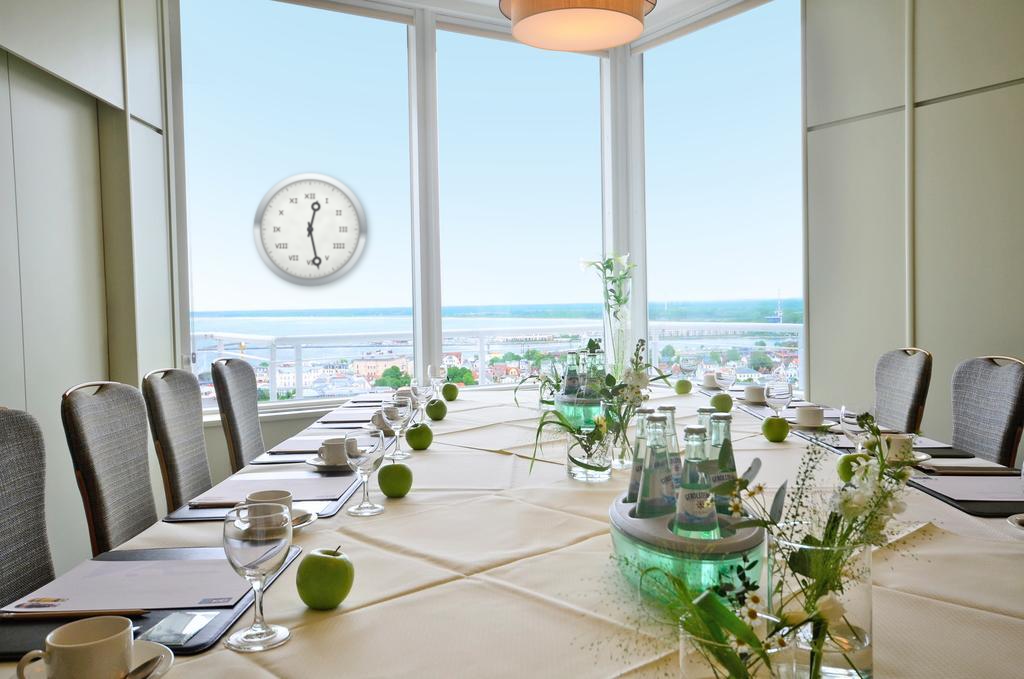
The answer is **12:28**
